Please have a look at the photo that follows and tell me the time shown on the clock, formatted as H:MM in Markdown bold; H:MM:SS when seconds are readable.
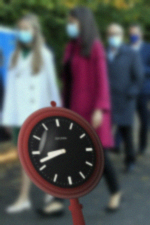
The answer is **8:42**
